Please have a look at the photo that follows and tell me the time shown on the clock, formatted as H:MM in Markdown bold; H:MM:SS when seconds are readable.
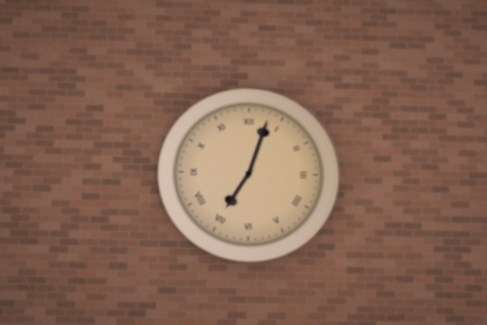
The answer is **7:03**
